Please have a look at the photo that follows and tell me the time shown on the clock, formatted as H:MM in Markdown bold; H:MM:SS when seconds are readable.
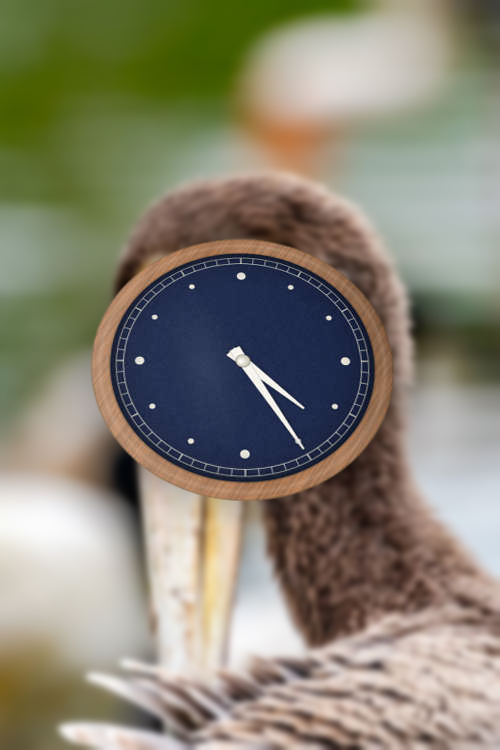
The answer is **4:25**
